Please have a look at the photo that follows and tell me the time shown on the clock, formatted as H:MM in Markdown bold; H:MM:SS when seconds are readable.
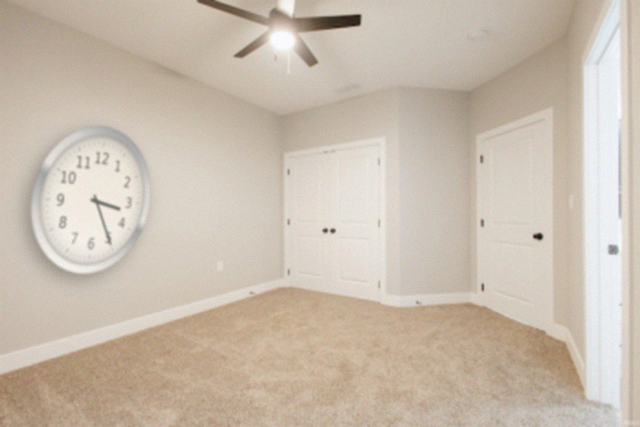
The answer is **3:25**
